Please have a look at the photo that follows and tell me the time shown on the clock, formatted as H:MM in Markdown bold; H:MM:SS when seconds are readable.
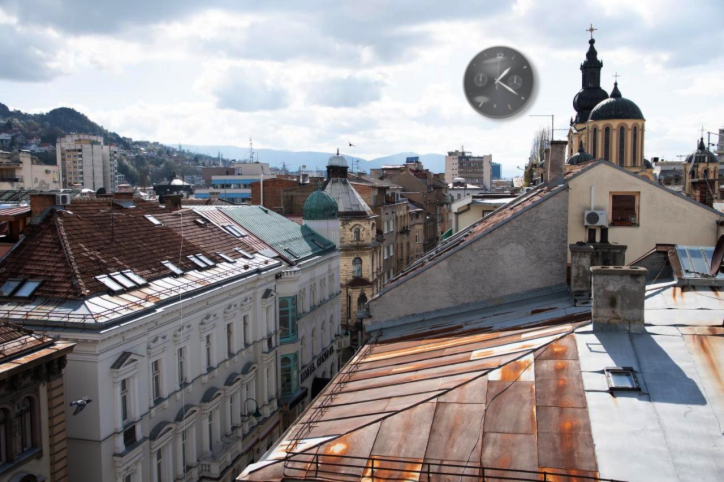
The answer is **1:20**
